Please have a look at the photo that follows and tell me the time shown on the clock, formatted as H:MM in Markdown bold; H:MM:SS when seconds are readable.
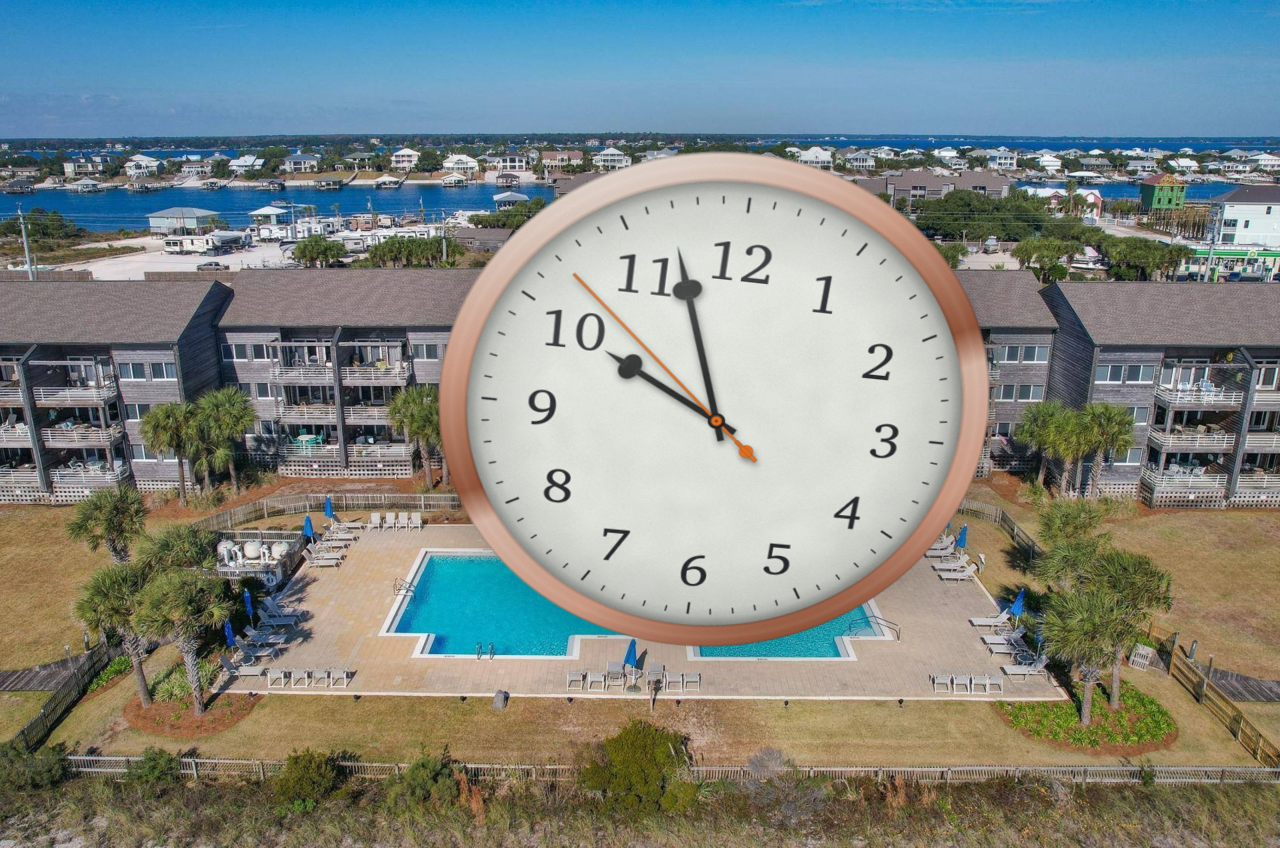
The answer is **9:56:52**
